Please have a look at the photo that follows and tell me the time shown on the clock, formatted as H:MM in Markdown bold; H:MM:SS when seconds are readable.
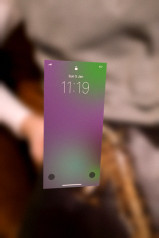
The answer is **11:19**
